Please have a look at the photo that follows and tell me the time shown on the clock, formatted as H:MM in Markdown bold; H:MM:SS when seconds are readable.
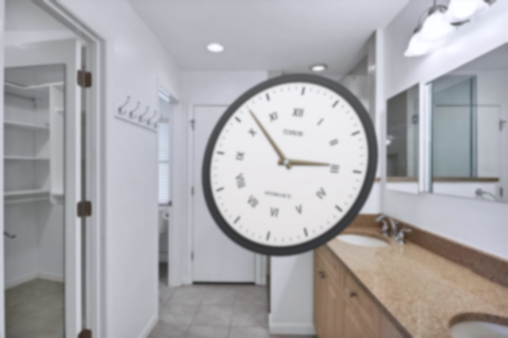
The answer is **2:52**
